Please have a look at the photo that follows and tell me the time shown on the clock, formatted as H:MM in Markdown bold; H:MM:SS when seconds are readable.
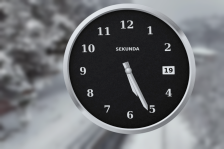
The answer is **5:26**
